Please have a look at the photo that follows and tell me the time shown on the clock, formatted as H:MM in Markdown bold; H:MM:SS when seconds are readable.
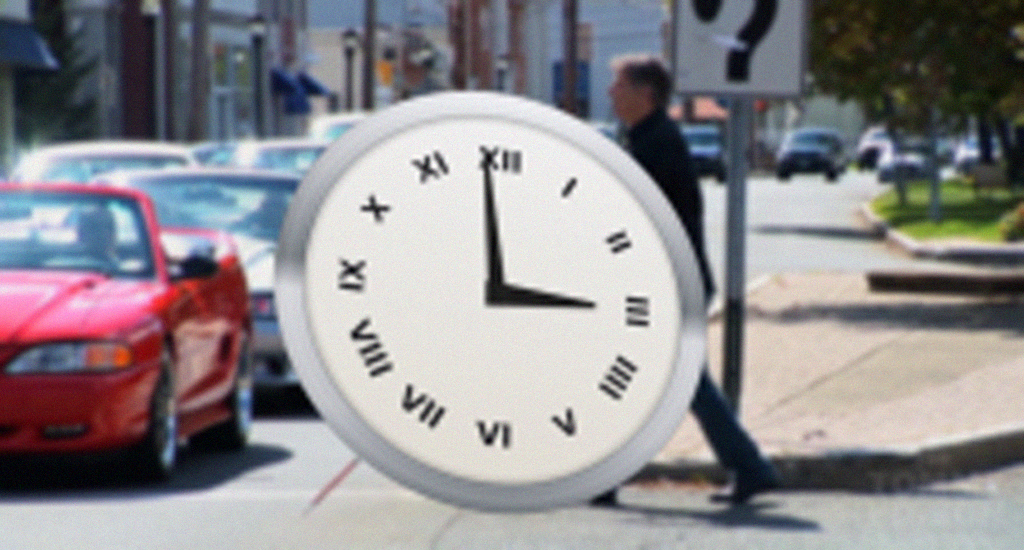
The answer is **2:59**
